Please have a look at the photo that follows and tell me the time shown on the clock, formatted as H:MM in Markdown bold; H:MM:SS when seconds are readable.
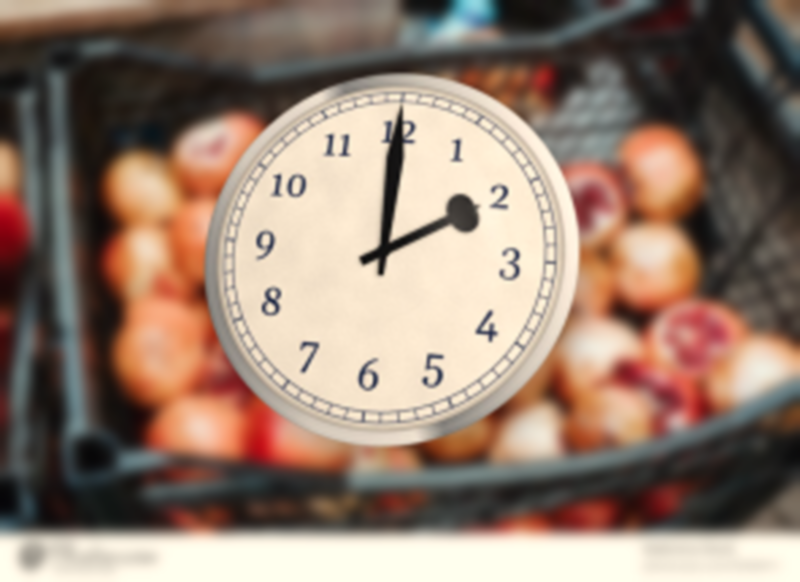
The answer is **2:00**
